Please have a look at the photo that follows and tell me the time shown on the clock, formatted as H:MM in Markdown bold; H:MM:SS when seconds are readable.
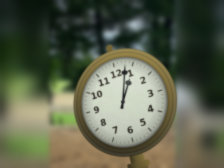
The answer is **1:03**
